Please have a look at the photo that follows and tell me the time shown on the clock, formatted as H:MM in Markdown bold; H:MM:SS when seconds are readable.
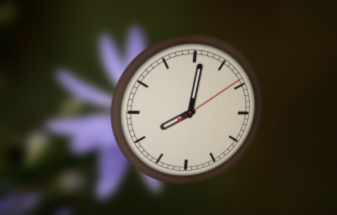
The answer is **8:01:09**
